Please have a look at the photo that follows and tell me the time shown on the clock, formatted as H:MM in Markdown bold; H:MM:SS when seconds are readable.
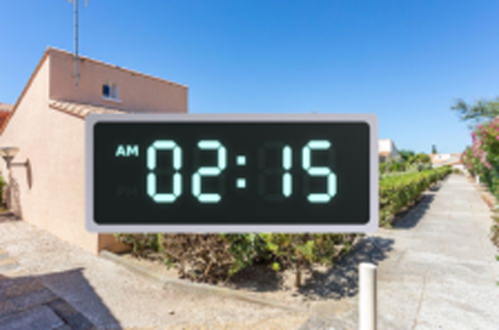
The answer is **2:15**
